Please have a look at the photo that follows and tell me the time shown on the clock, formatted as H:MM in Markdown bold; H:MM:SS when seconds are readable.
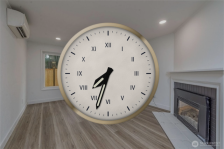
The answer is **7:33**
